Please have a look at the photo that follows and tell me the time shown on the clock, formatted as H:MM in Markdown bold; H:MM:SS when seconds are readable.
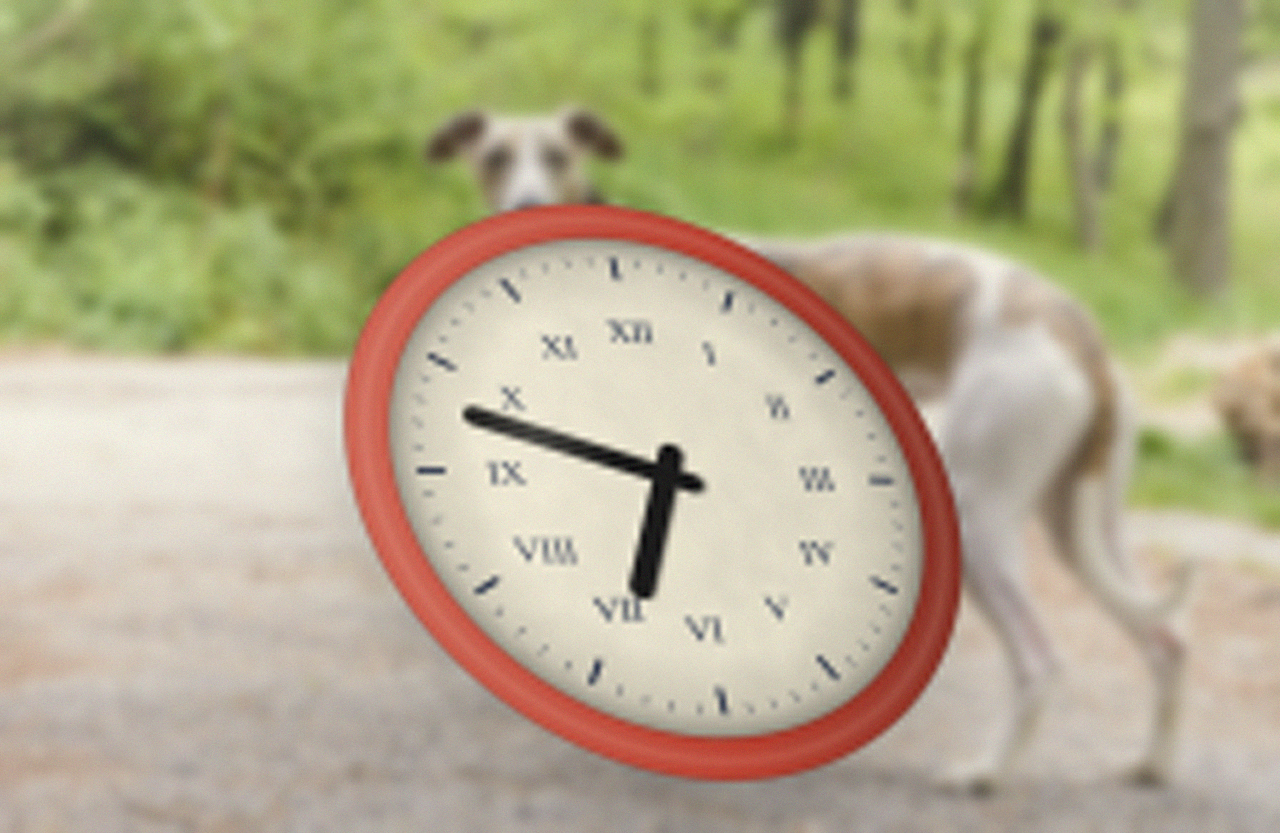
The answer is **6:48**
